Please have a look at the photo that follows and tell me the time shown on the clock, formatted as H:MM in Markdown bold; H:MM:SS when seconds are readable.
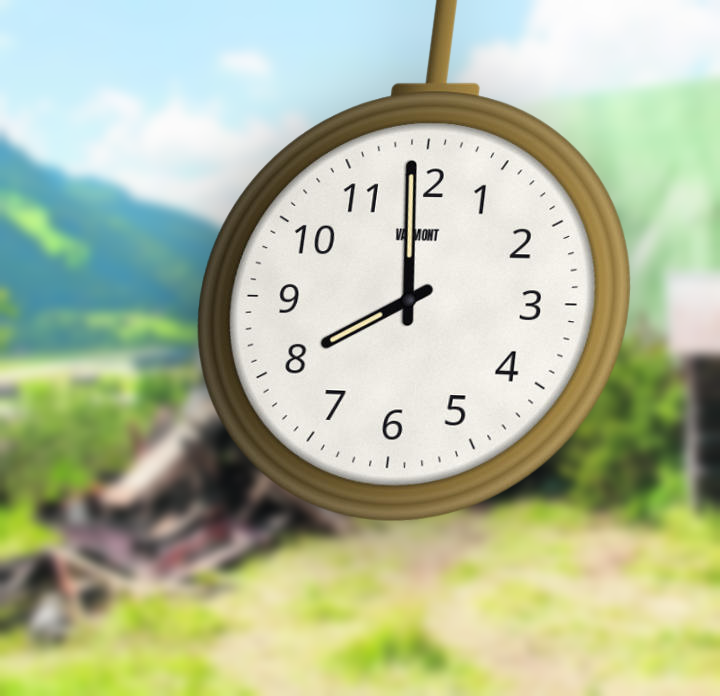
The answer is **7:59**
